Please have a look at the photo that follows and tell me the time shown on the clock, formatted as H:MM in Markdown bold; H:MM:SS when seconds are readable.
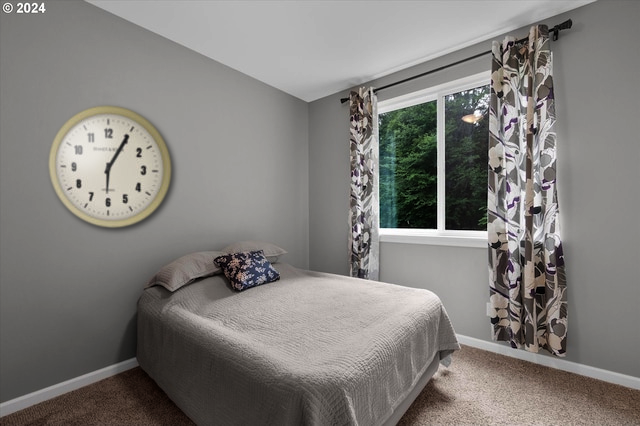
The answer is **6:05**
